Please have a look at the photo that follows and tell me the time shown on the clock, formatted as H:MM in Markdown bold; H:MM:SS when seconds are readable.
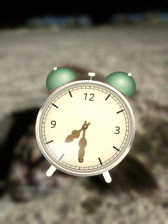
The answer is **7:30**
